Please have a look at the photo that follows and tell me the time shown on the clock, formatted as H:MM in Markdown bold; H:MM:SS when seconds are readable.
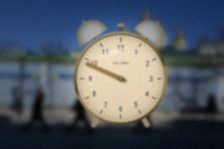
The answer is **9:49**
